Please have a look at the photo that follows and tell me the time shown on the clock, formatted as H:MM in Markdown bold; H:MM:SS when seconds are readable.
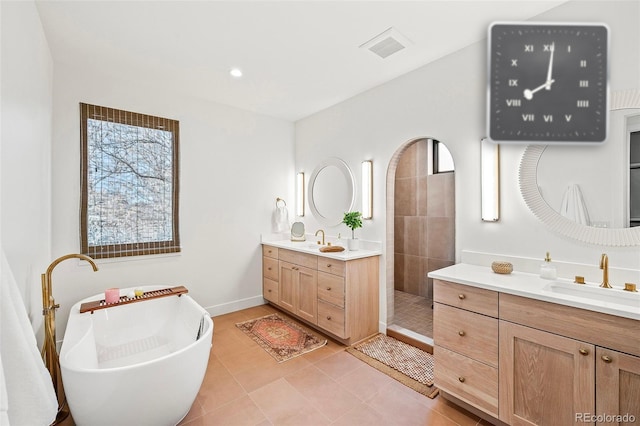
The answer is **8:01**
